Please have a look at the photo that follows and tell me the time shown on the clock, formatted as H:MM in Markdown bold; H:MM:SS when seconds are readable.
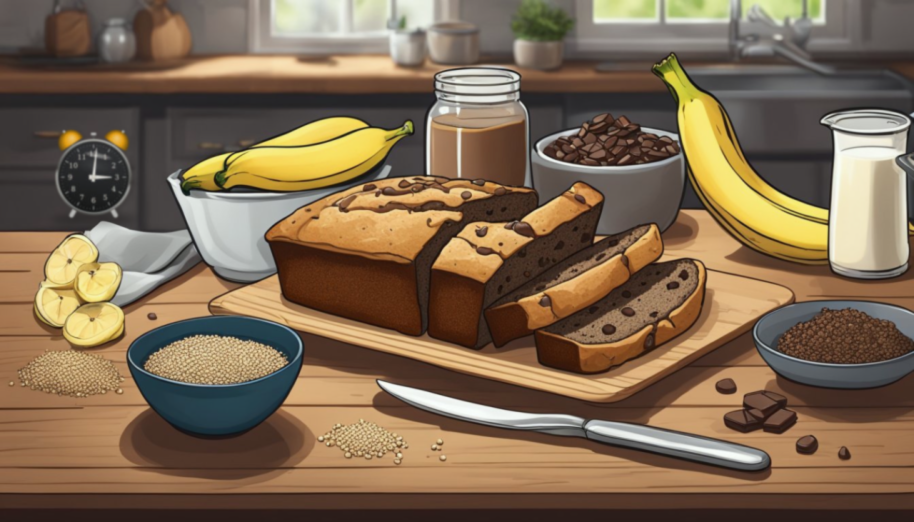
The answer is **3:01**
